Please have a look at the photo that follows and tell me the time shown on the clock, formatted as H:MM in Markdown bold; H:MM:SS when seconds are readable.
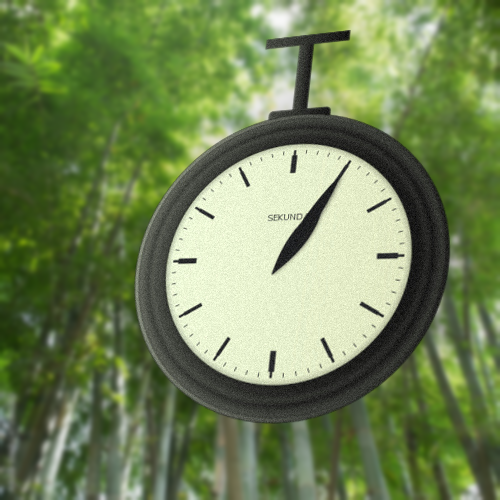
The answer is **1:05**
